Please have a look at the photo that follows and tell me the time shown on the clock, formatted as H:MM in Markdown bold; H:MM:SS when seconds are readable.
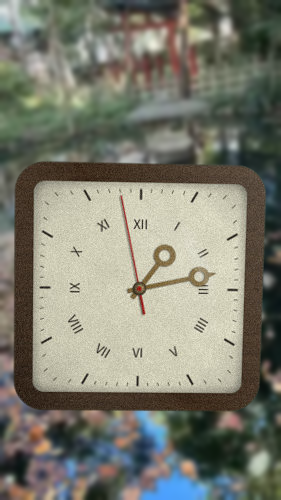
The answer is **1:12:58**
